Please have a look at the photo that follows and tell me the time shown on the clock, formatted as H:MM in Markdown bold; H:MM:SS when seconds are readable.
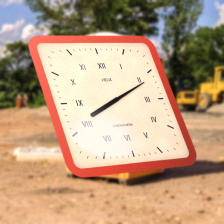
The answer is **8:11**
